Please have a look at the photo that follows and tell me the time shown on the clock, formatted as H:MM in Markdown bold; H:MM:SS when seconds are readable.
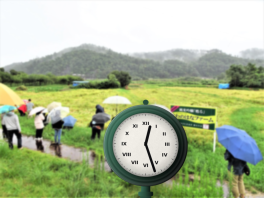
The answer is **12:27**
